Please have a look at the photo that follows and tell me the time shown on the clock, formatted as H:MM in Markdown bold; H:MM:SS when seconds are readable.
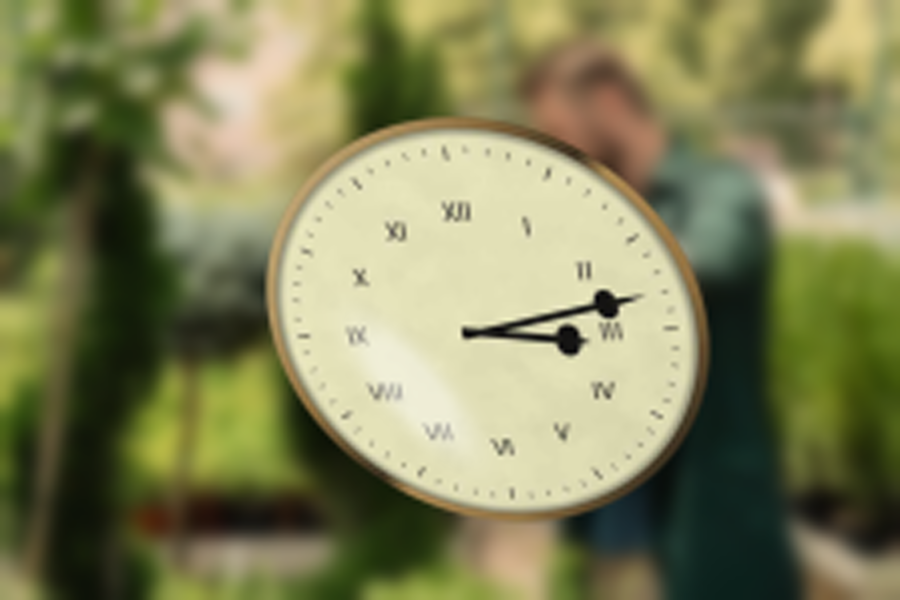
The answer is **3:13**
